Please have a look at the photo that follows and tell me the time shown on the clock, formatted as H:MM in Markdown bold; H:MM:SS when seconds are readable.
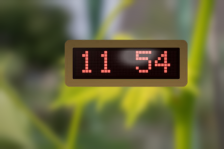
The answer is **11:54**
